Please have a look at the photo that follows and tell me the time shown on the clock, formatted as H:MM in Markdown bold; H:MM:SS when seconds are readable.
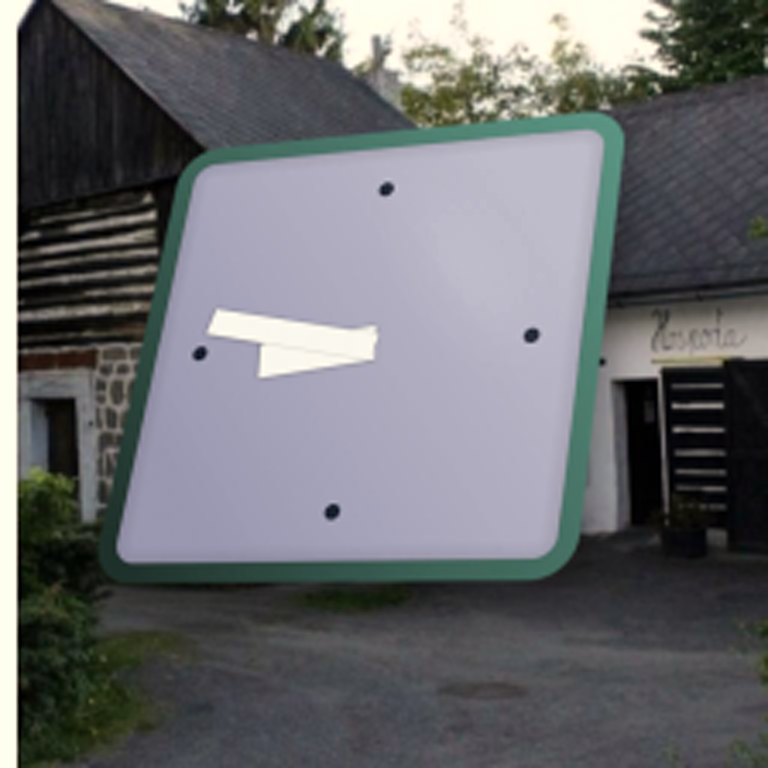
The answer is **8:47**
